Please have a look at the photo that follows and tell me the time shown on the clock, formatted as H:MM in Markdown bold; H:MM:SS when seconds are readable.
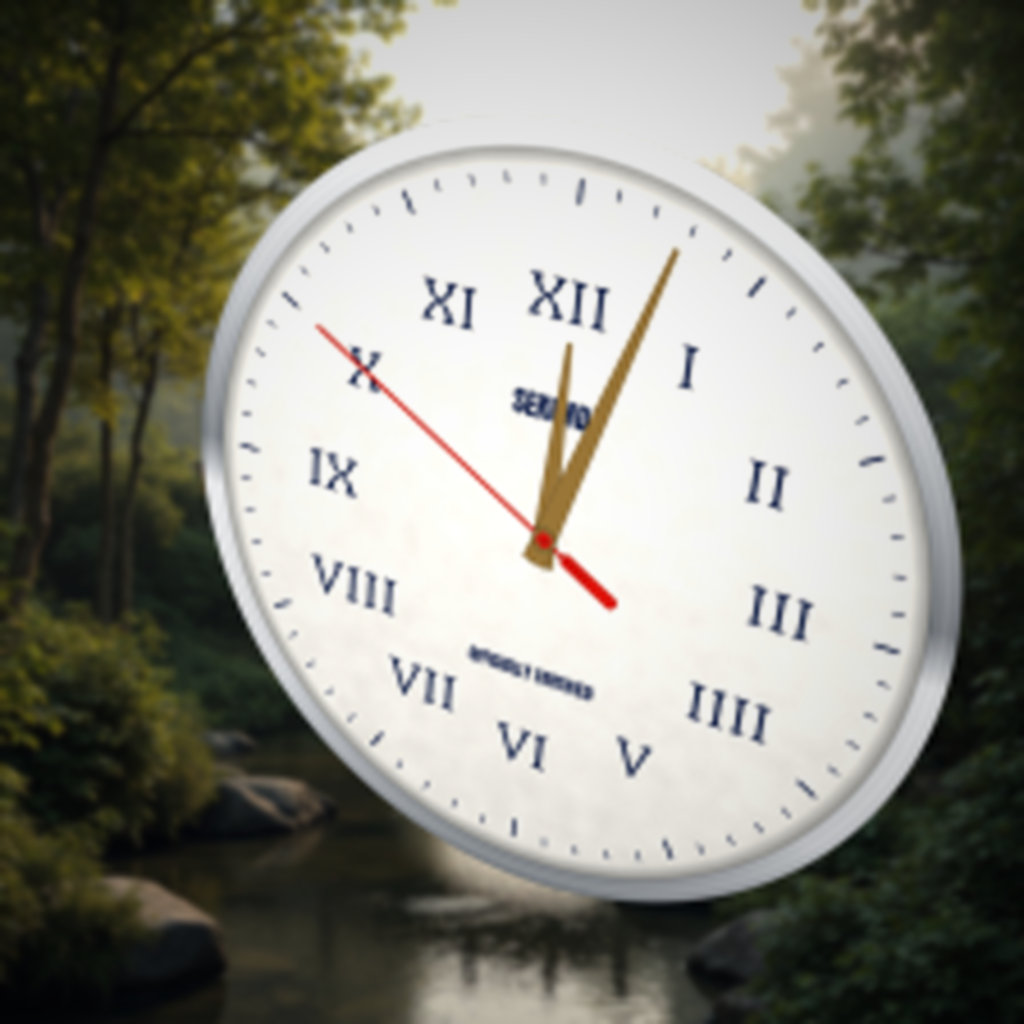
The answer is **12:02:50**
